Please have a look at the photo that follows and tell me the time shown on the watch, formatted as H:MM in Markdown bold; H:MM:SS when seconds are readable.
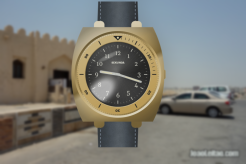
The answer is **9:18**
